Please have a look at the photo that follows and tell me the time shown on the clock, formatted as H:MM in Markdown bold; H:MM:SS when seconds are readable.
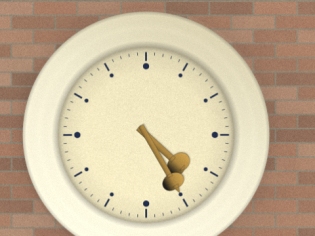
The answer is **4:25**
